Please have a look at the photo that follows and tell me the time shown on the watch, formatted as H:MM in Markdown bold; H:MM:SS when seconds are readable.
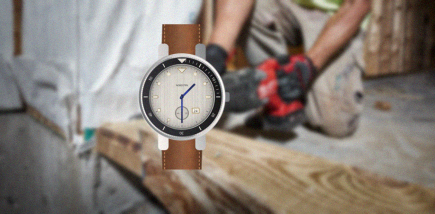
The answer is **1:30**
